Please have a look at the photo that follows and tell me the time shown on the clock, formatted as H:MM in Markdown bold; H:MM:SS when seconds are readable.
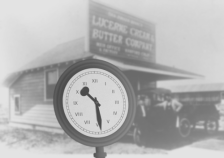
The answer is **10:29**
